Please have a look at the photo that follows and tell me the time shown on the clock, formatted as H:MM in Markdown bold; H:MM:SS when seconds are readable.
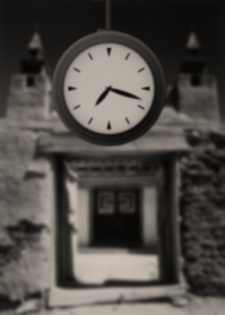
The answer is **7:18**
